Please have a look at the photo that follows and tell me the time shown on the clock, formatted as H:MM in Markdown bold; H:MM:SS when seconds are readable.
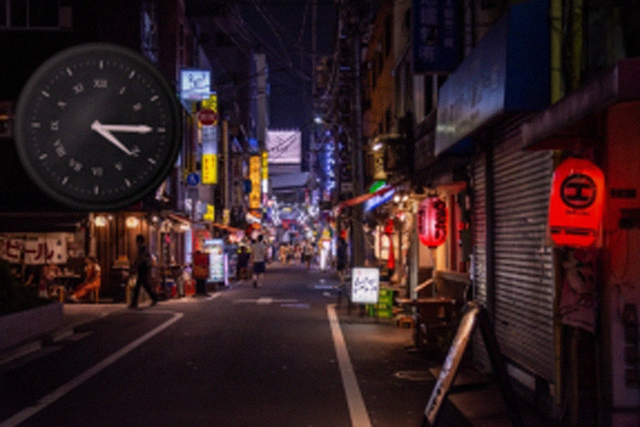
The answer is **4:15**
